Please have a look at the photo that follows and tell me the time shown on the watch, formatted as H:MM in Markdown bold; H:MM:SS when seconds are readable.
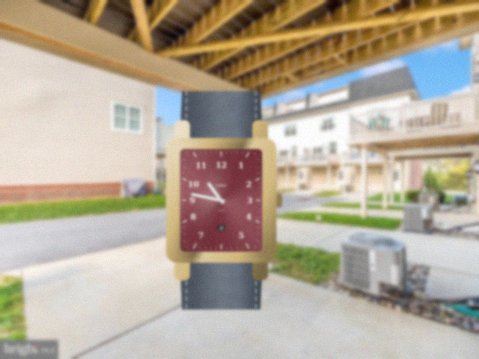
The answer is **10:47**
